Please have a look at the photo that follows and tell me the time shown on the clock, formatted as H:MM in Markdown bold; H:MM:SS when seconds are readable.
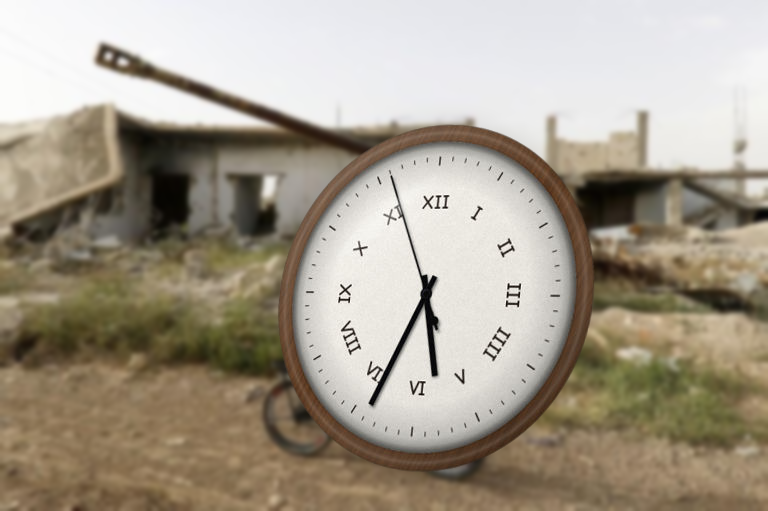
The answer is **5:33:56**
